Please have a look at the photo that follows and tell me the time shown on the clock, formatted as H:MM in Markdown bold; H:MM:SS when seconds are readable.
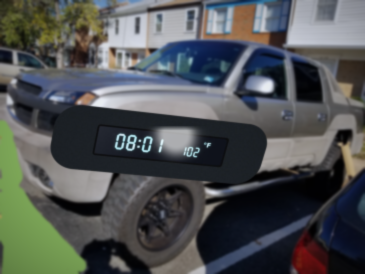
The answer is **8:01**
